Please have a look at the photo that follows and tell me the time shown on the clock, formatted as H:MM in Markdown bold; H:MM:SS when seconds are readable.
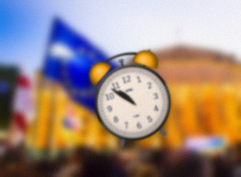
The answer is **10:53**
